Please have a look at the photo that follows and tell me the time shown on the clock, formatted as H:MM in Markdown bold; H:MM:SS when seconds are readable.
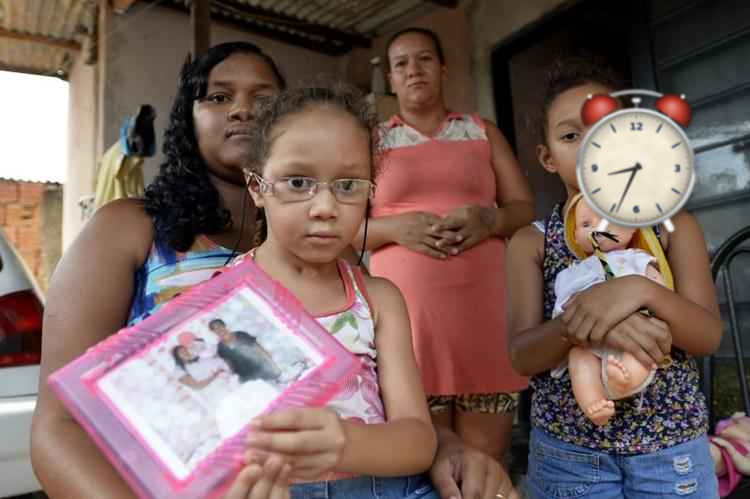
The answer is **8:34**
